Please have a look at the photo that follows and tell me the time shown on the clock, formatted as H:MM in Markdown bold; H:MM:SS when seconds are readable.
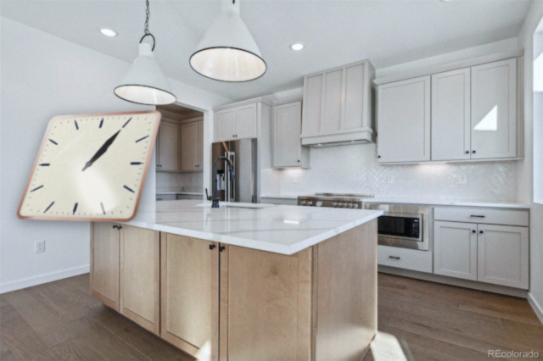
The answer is **1:05**
